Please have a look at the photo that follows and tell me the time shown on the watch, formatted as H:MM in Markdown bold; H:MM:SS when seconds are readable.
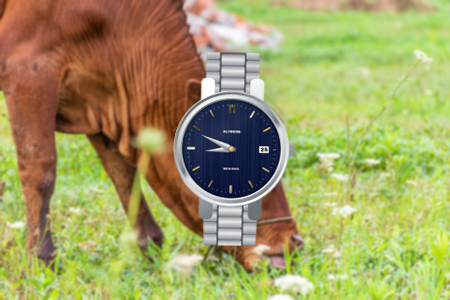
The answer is **8:49**
